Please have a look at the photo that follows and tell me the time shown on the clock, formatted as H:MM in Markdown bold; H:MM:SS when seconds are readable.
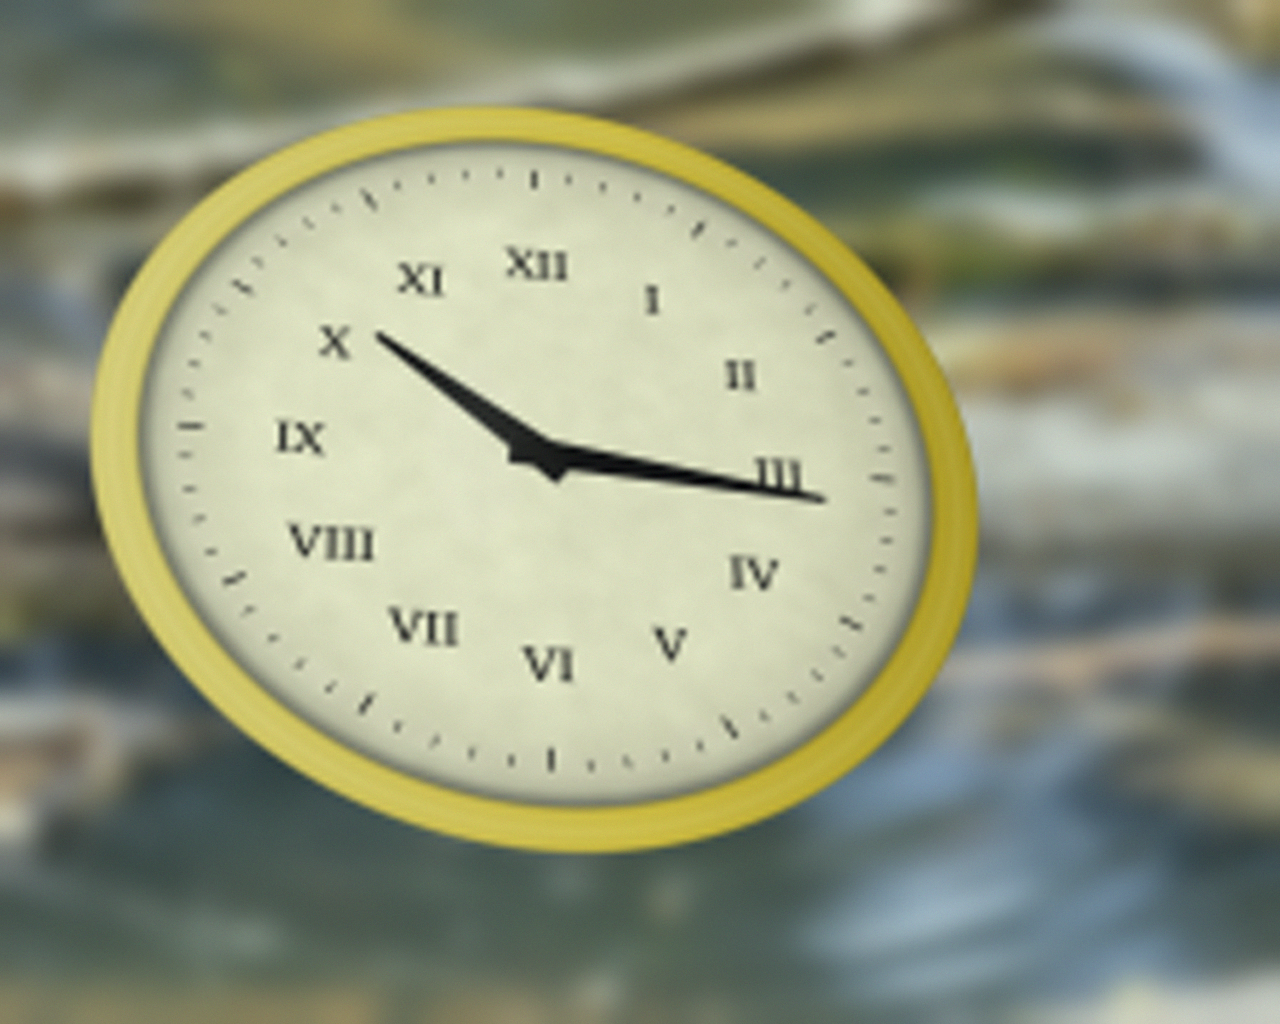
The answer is **10:16**
